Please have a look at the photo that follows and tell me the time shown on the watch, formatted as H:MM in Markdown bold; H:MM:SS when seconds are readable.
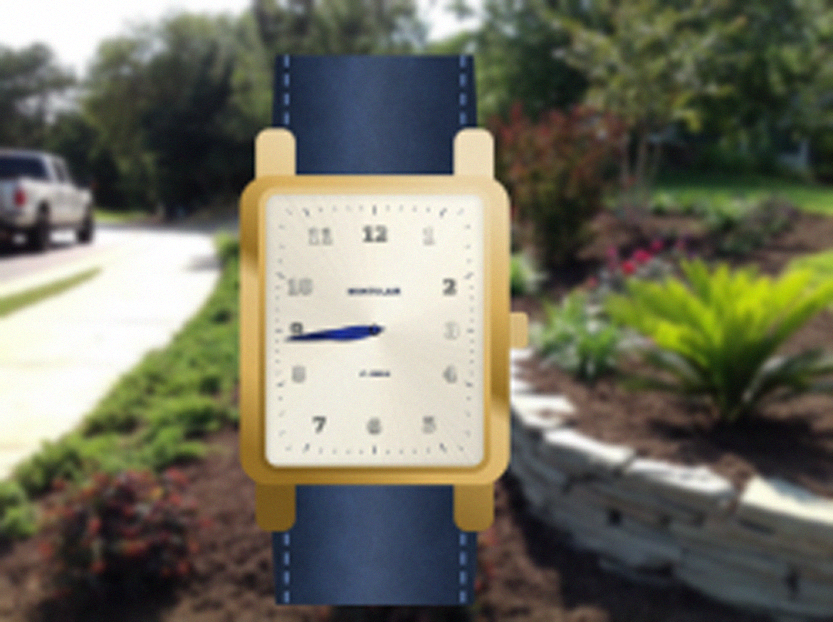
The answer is **8:44**
